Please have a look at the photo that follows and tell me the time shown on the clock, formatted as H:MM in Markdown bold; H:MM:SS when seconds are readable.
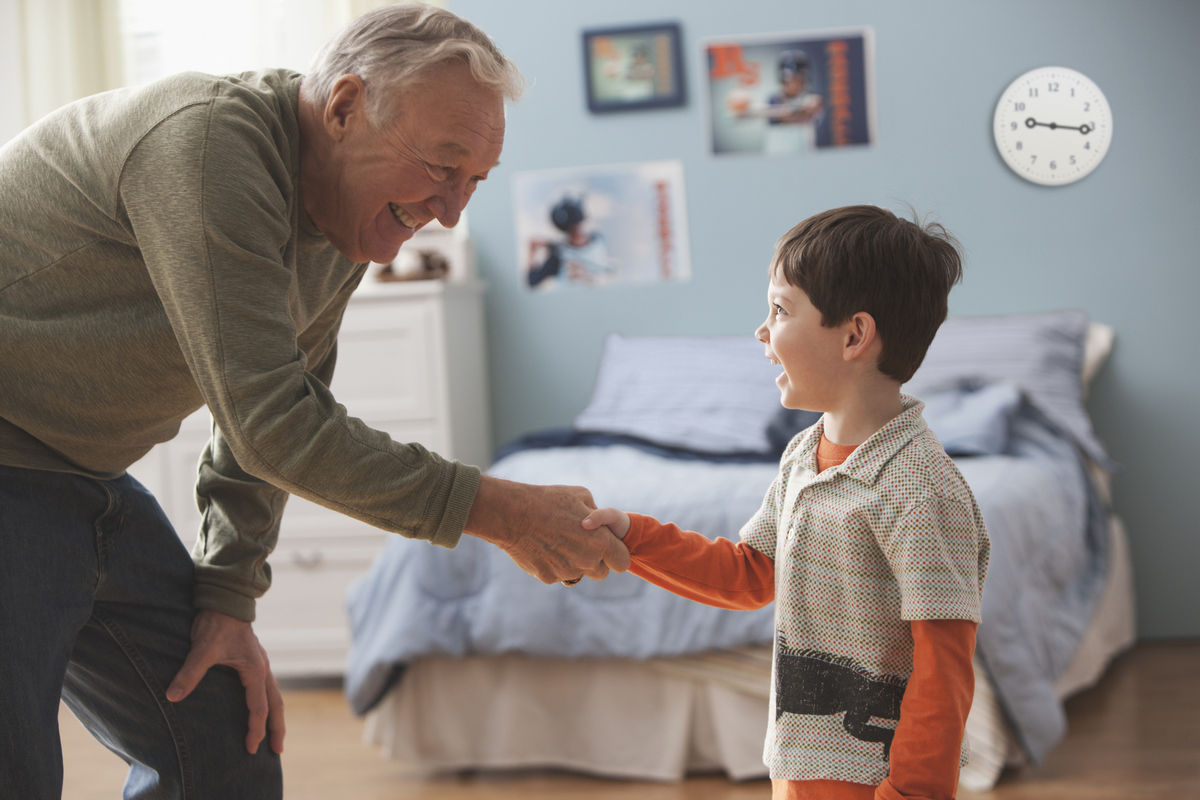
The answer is **9:16**
